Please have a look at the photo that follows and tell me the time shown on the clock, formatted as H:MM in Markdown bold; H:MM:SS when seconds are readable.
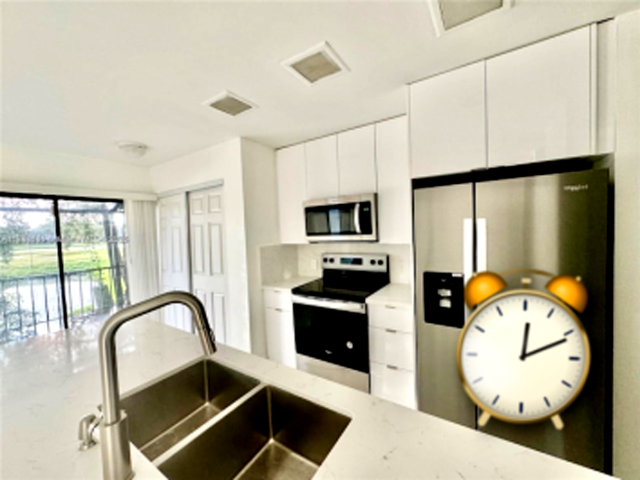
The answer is **12:11**
